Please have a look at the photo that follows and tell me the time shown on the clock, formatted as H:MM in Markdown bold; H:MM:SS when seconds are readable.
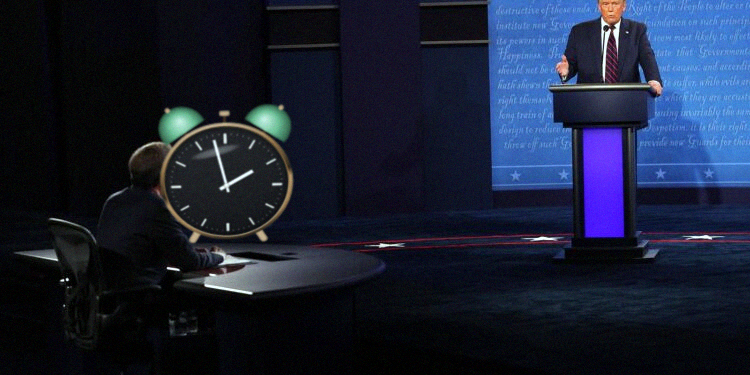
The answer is **1:58**
